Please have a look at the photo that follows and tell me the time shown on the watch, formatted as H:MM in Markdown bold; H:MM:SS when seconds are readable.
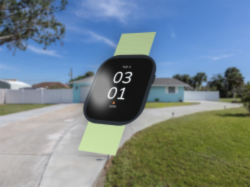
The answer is **3:01**
